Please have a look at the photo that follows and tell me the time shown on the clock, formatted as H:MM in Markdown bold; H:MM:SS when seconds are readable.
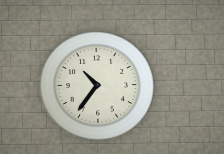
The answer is **10:36**
